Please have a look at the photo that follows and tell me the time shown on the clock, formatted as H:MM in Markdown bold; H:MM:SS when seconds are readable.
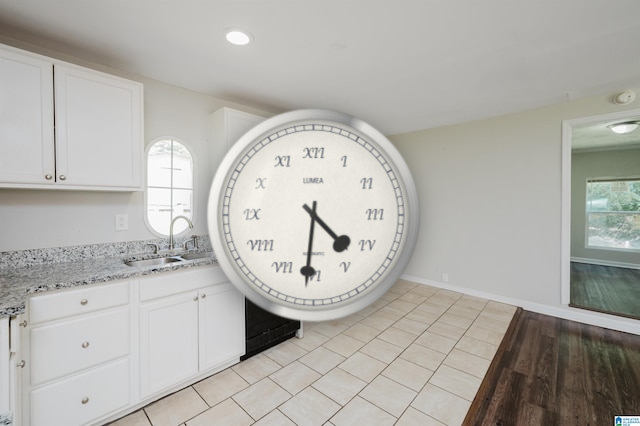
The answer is **4:31**
